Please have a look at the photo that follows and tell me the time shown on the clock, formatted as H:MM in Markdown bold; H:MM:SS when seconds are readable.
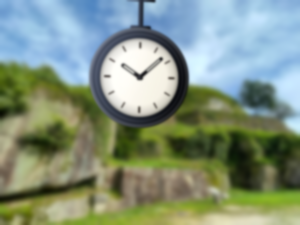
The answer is **10:08**
